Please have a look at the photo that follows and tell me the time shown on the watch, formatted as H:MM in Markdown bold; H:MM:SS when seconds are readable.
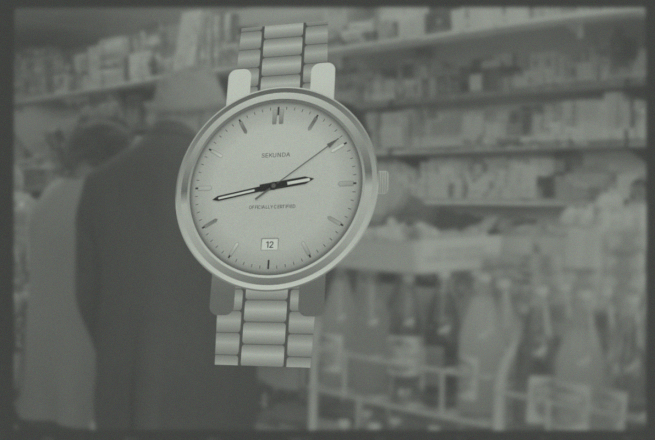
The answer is **2:43:09**
